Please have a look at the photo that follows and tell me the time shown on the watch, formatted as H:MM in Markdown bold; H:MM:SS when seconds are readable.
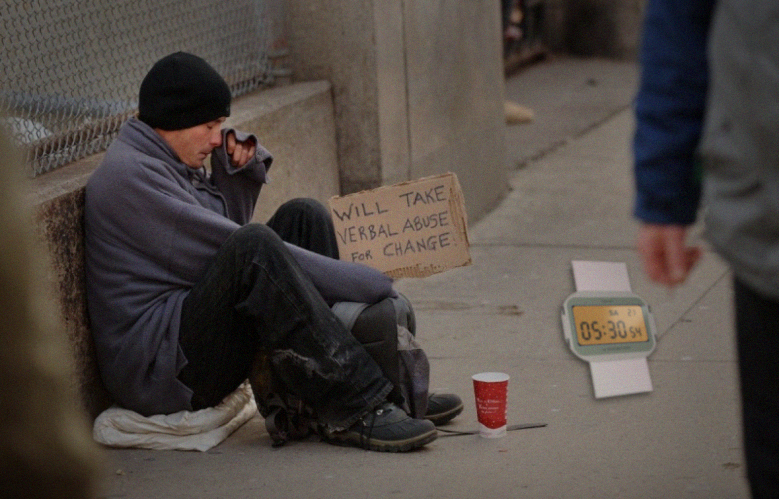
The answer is **5:30:54**
